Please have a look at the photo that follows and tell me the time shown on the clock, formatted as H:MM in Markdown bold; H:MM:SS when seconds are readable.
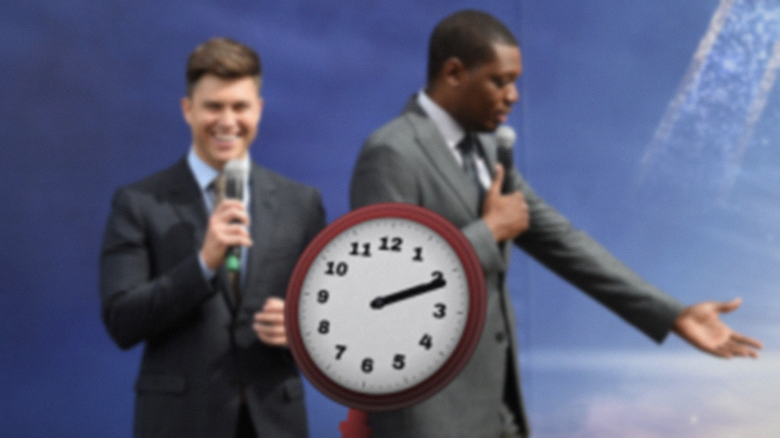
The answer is **2:11**
